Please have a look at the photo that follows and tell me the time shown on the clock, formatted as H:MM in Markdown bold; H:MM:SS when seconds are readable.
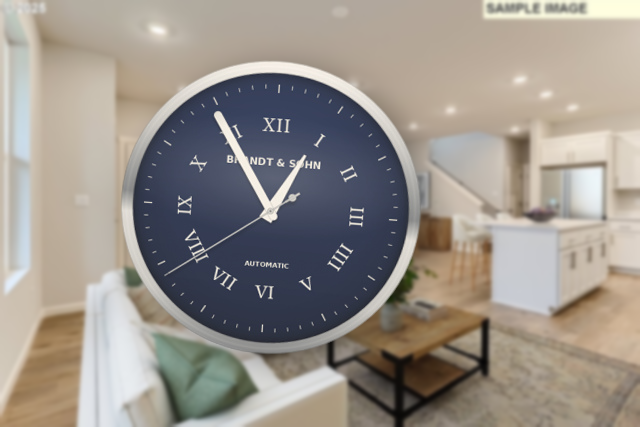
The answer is **12:54:39**
